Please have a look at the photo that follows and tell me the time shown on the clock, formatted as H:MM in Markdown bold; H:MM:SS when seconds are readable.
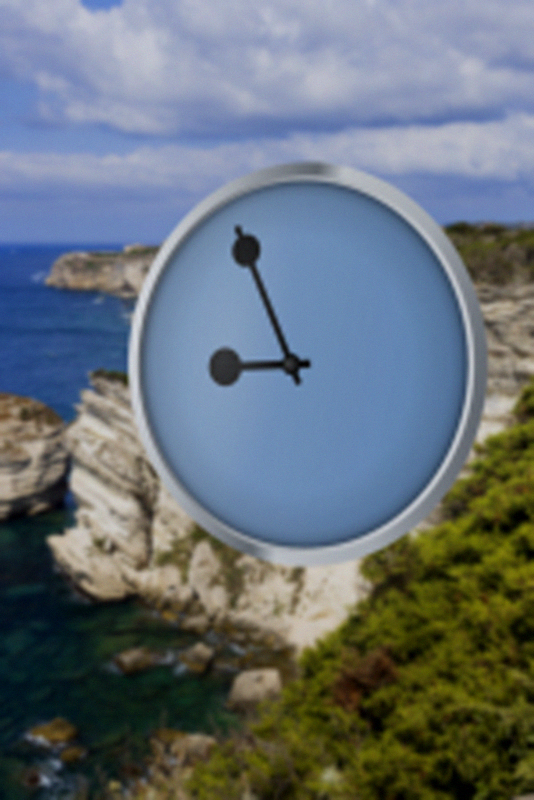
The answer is **8:56**
